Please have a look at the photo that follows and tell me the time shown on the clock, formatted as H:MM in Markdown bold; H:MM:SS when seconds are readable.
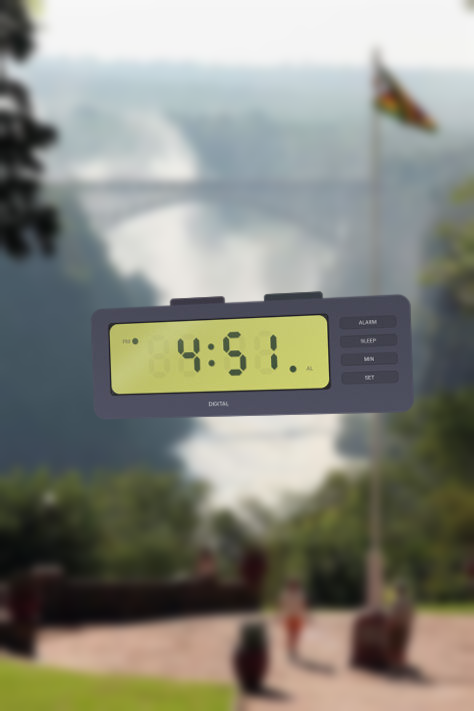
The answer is **4:51**
